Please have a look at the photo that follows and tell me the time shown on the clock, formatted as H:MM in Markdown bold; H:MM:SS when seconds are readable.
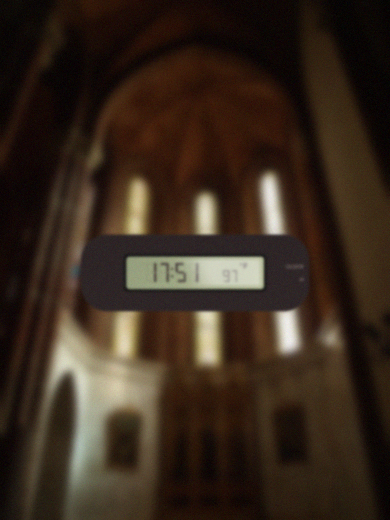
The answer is **17:51**
